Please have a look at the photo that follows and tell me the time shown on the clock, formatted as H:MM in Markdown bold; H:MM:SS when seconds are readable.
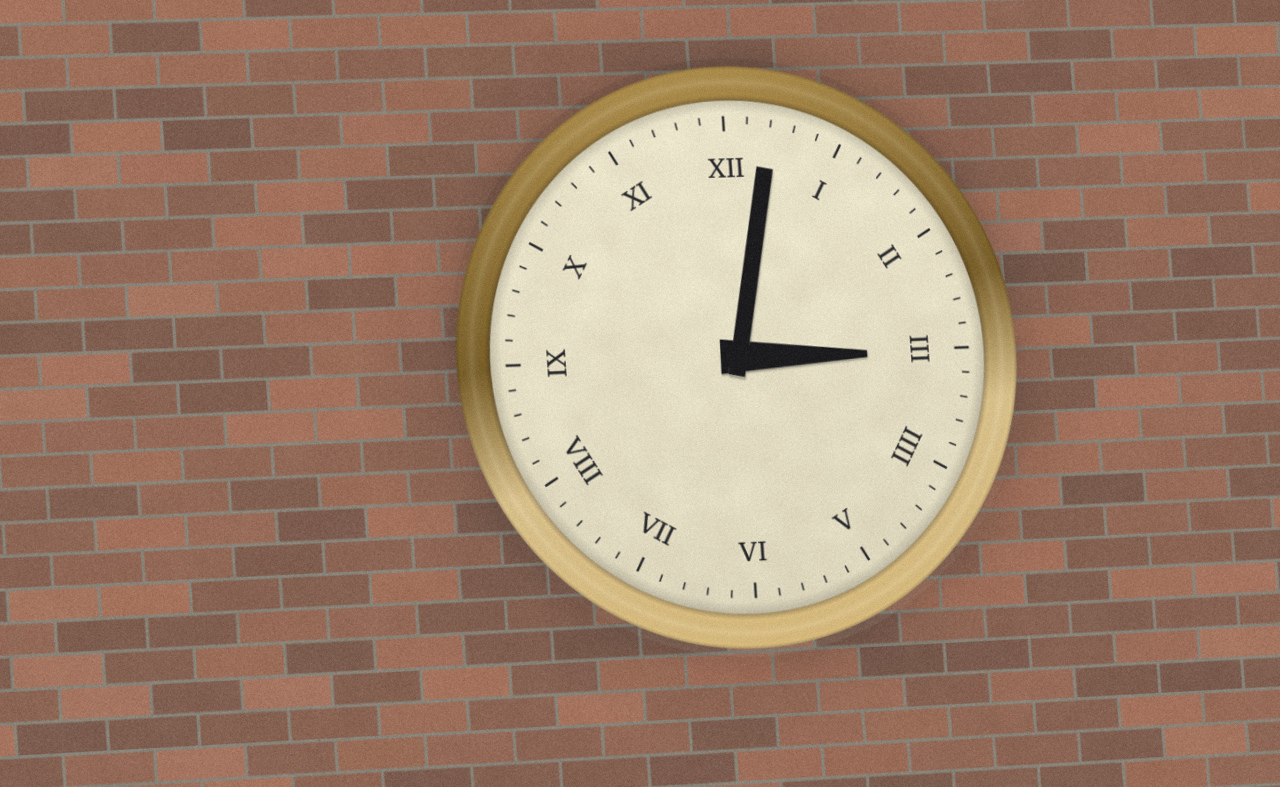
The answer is **3:02**
